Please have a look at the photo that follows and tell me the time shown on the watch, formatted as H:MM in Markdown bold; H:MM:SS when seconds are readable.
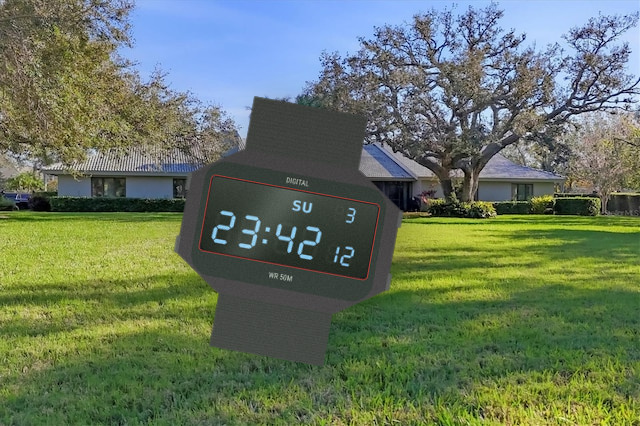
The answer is **23:42:12**
